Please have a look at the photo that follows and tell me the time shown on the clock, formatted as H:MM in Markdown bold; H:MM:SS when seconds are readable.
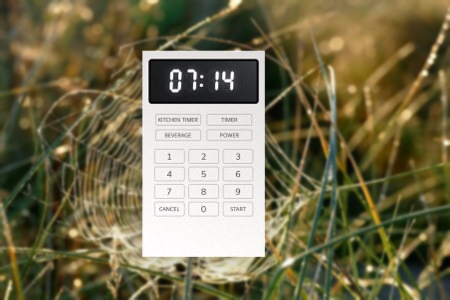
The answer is **7:14**
